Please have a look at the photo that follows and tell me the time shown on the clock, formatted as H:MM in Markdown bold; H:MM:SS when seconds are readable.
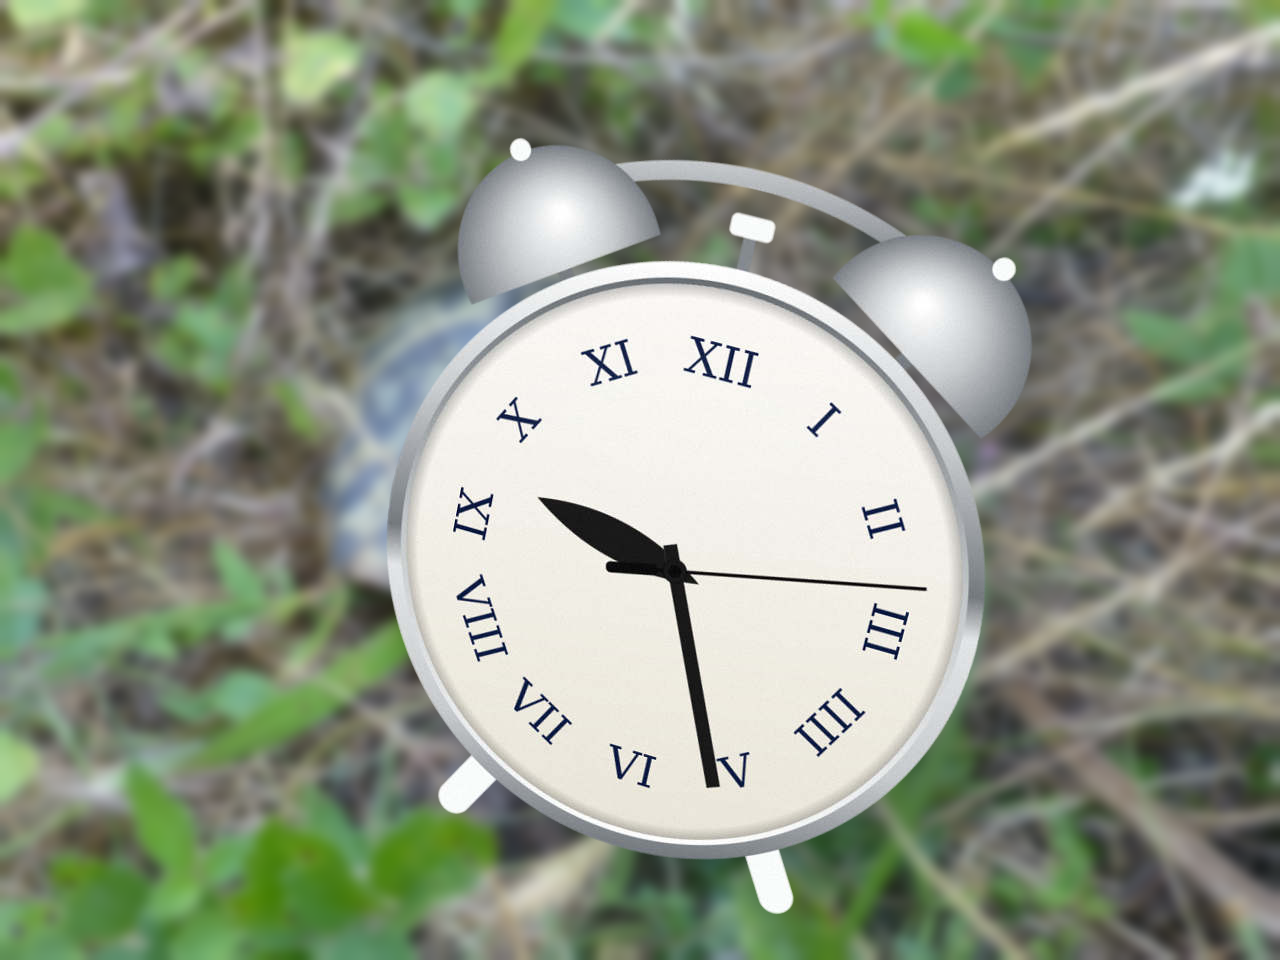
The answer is **9:26:13**
